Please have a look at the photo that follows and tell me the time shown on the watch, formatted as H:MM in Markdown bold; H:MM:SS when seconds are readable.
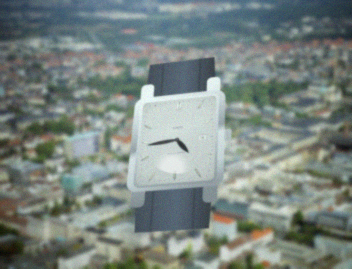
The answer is **4:44**
